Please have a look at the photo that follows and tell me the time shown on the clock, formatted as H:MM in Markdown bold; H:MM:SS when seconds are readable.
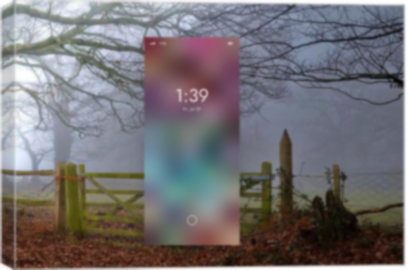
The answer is **1:39**
